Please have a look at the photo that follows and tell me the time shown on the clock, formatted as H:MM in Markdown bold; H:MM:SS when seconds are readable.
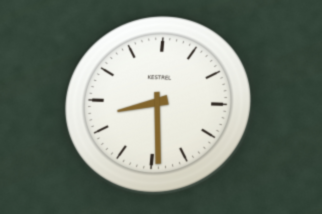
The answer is **8:29**
